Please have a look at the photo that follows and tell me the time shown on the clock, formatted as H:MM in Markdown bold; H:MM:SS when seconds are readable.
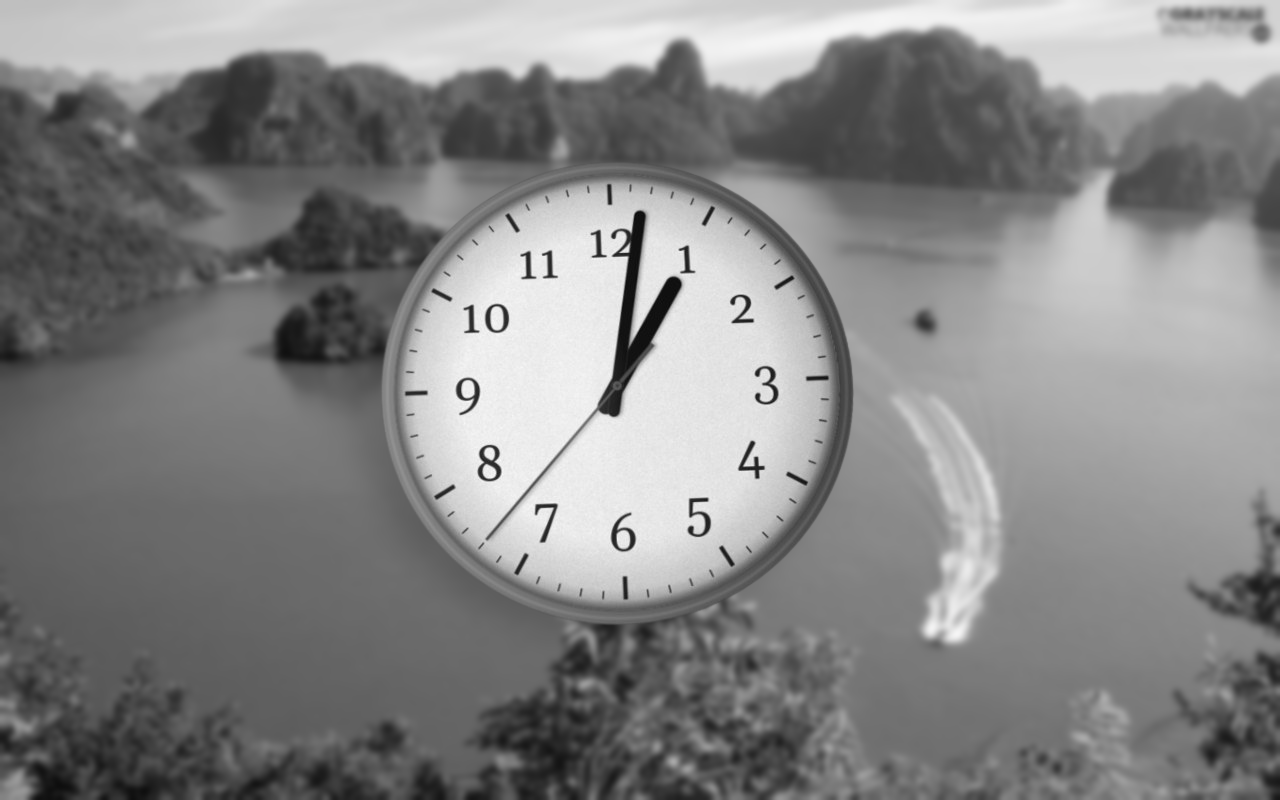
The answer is **1:01:37**
